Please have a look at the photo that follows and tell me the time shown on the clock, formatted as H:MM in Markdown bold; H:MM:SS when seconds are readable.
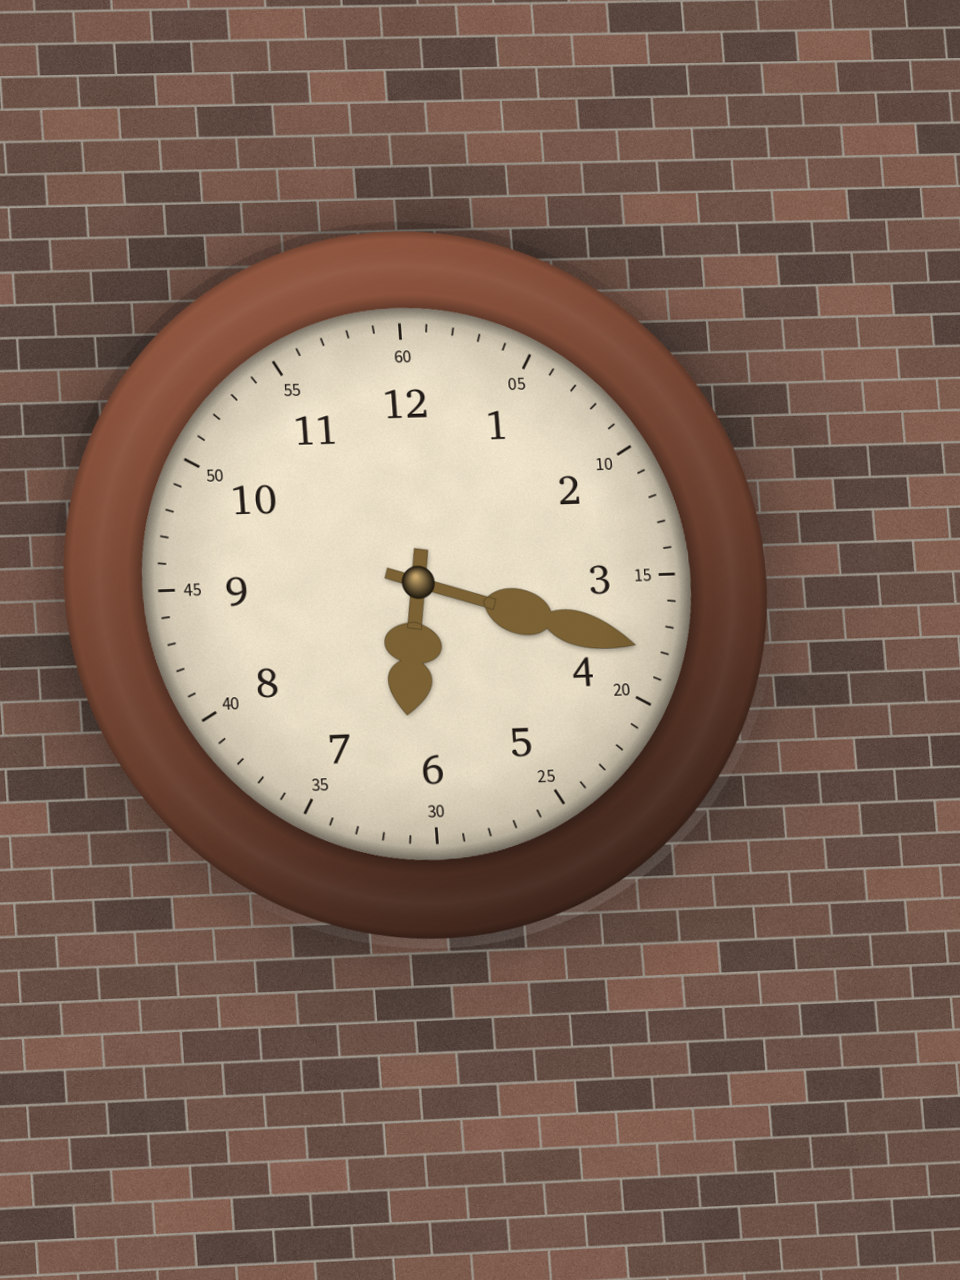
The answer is **6:18**
